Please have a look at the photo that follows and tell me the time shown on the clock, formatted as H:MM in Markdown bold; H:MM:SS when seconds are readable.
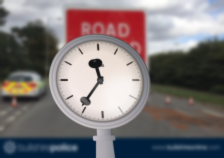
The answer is **11:36**
